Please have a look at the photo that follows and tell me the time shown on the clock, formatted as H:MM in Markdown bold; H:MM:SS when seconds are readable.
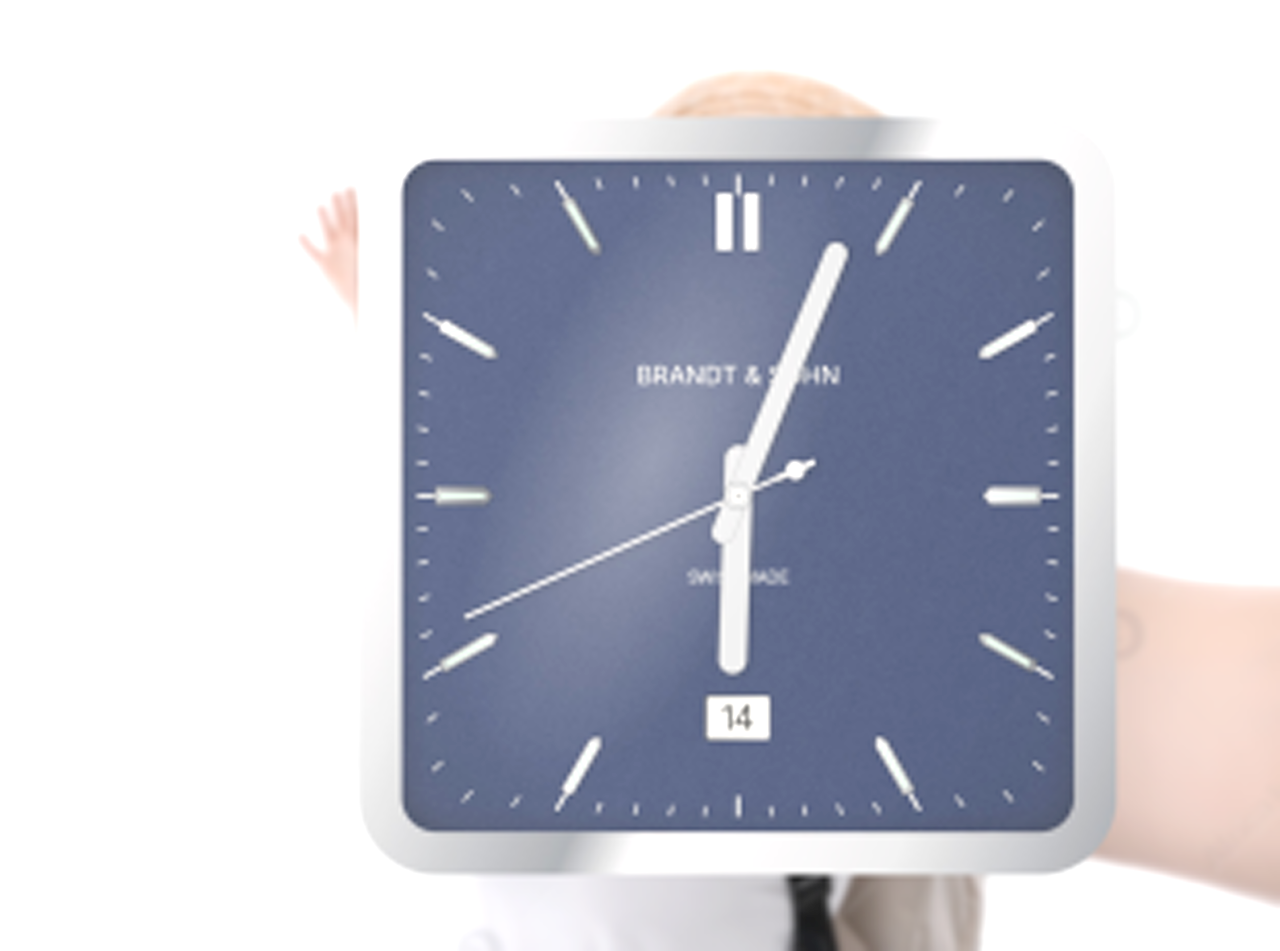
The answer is **6:03:41**
